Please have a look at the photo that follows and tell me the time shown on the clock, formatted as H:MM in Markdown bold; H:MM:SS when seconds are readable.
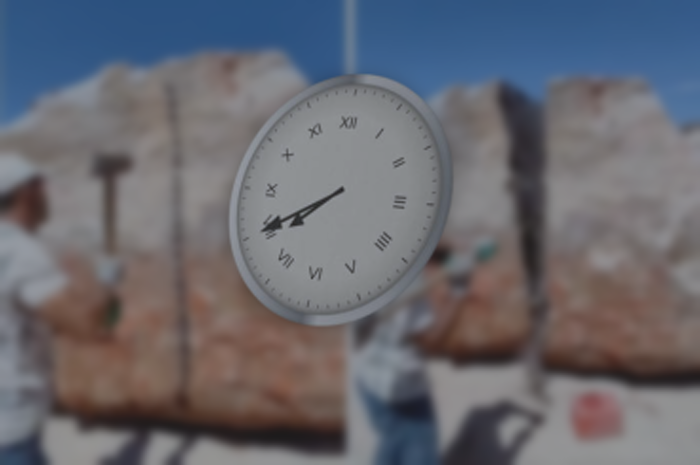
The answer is **7:40**
